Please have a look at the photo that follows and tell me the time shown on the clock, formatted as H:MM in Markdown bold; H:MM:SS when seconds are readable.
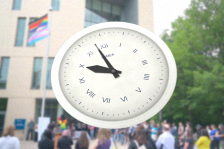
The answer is **9:58**
